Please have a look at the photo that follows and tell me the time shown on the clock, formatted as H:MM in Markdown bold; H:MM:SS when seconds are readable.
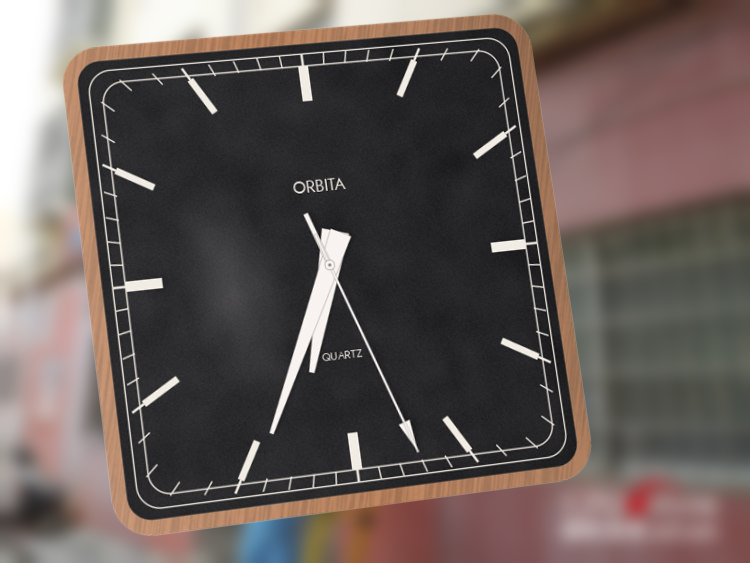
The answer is **6:34:27**
